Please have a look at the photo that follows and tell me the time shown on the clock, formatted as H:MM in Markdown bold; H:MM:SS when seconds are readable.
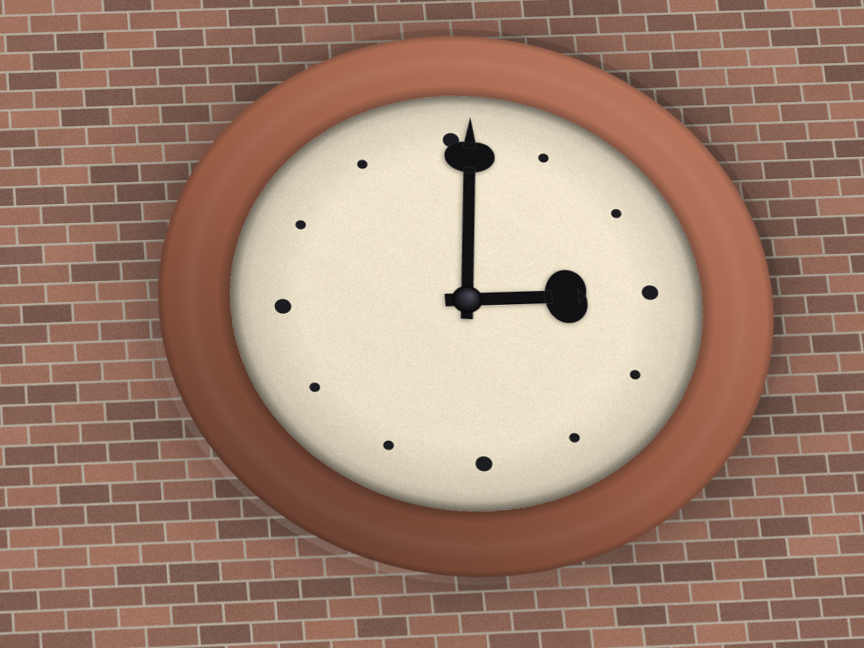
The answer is **3:01**
